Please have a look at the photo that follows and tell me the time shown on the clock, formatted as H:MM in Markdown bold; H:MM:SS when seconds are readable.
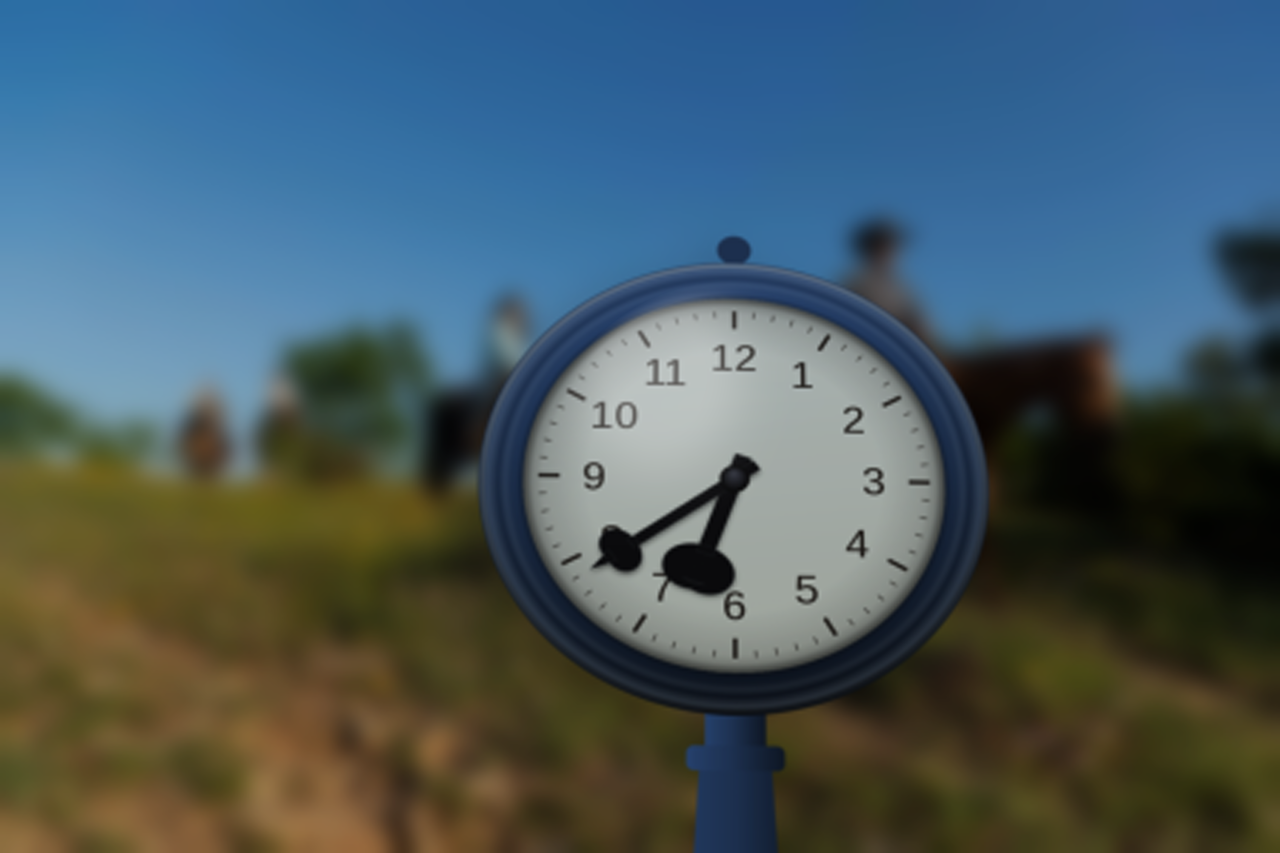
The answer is **6:39**
